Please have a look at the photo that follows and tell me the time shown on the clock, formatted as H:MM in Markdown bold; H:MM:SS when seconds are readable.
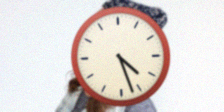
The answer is **4:27**
